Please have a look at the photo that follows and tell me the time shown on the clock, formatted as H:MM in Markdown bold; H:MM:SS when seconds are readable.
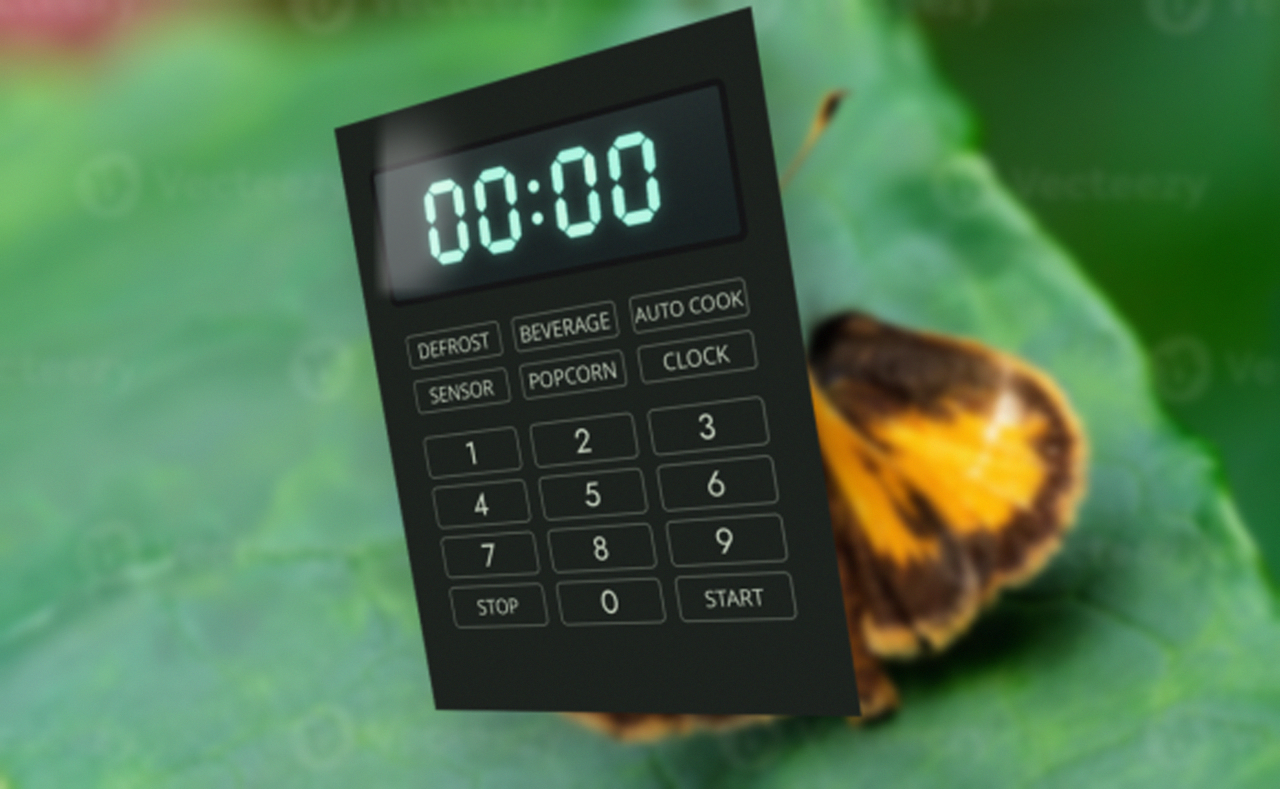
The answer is **0:00**
